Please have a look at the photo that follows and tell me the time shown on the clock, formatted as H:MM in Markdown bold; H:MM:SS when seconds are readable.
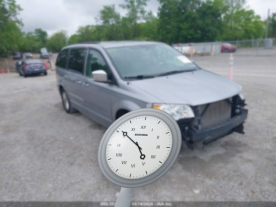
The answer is **4:51**
